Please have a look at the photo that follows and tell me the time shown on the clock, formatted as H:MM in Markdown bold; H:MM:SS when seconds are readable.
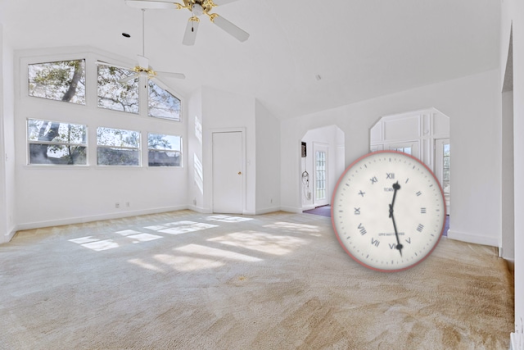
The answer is **12:28**
